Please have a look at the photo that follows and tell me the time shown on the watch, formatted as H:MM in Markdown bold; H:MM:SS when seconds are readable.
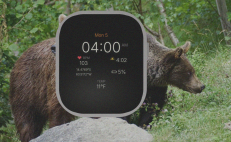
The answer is **4:00**
